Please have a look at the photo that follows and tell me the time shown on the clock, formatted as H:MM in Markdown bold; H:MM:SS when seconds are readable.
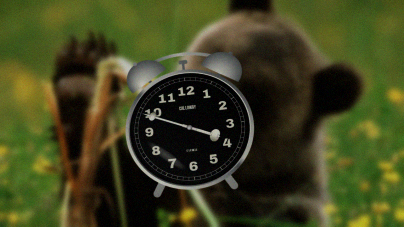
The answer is **3:49**
